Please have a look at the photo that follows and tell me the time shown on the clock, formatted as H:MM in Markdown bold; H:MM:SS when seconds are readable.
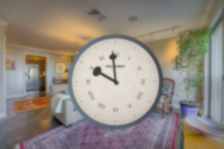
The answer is **9:59**
